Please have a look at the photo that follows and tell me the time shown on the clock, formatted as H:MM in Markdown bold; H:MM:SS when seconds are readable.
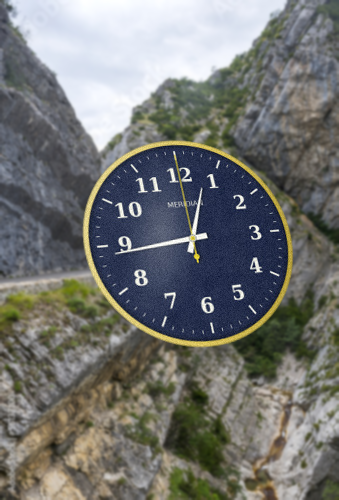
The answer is **12:44:00**
